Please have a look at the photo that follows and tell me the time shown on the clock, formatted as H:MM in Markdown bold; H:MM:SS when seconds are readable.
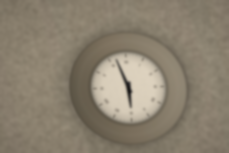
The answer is **5:57**
